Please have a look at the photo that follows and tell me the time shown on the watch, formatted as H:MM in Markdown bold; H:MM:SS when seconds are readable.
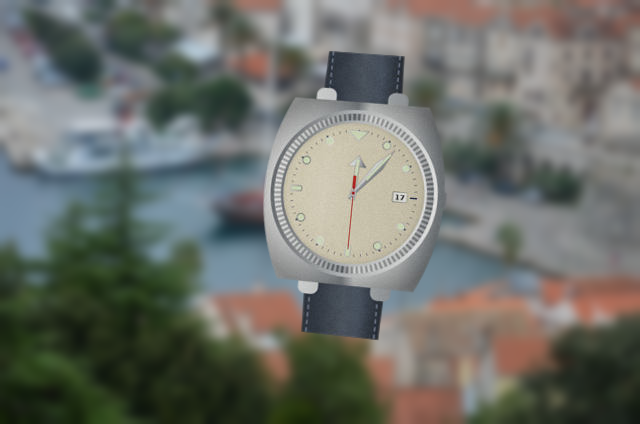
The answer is **12:06:30**
